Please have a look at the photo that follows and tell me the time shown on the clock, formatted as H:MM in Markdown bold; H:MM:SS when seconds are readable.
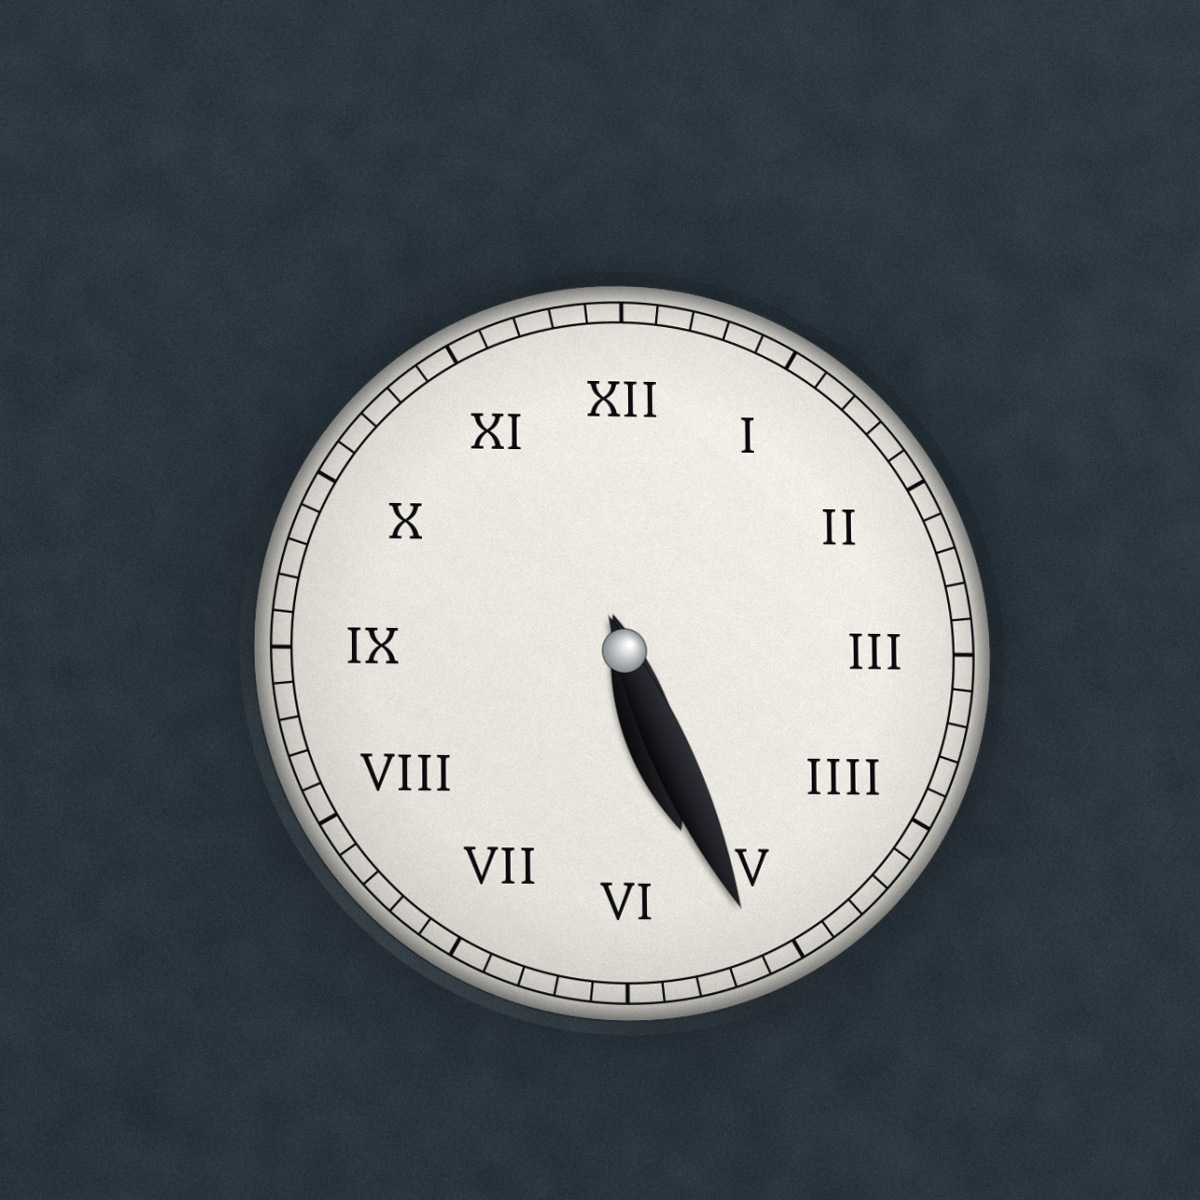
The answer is **5:26**
